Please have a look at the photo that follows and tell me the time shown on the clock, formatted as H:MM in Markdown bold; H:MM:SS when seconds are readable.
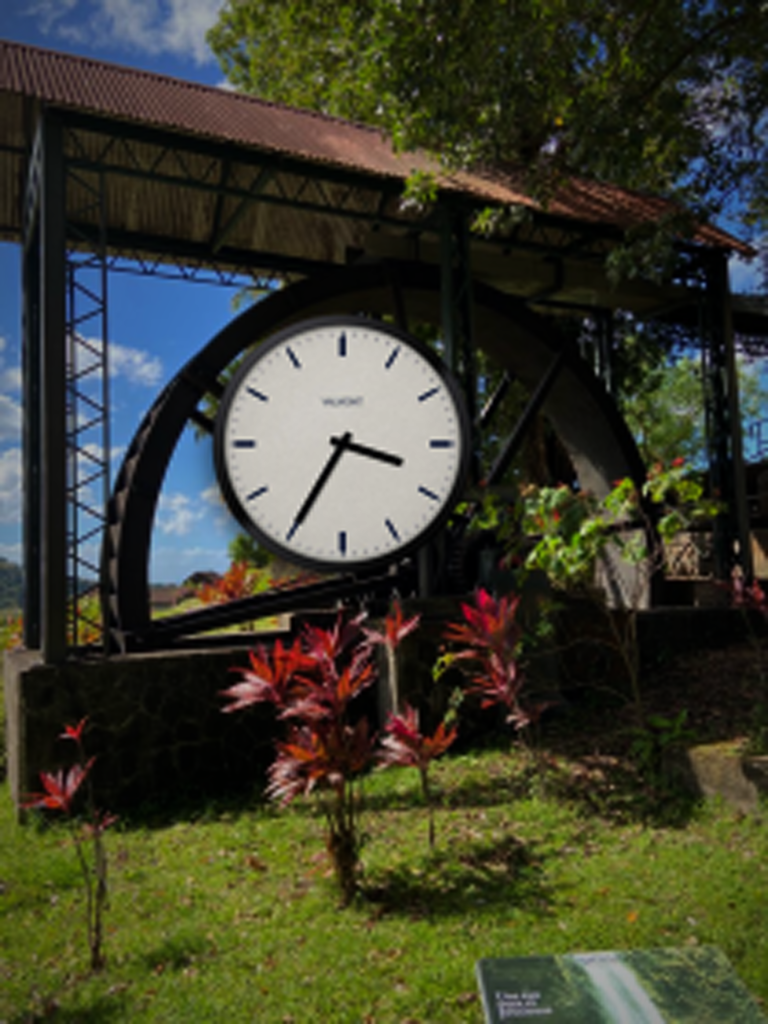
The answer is **3:35**
